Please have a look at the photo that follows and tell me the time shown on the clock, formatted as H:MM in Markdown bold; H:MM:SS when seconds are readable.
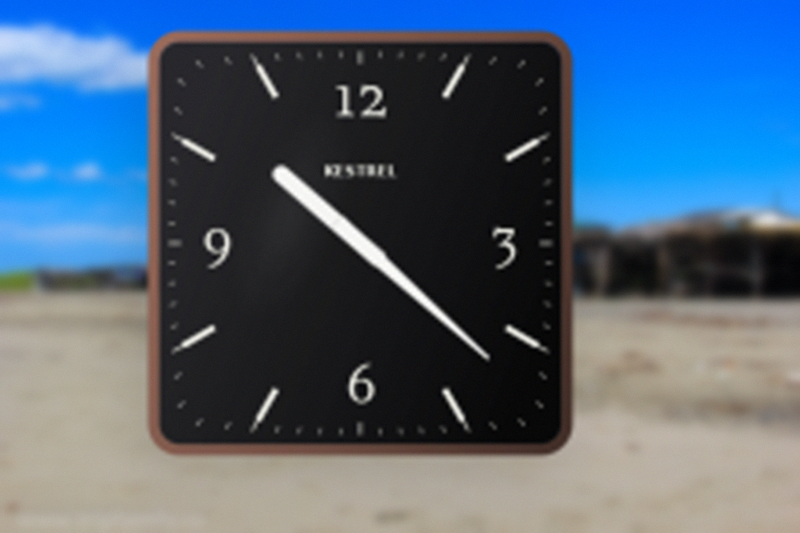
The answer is **10:22**
